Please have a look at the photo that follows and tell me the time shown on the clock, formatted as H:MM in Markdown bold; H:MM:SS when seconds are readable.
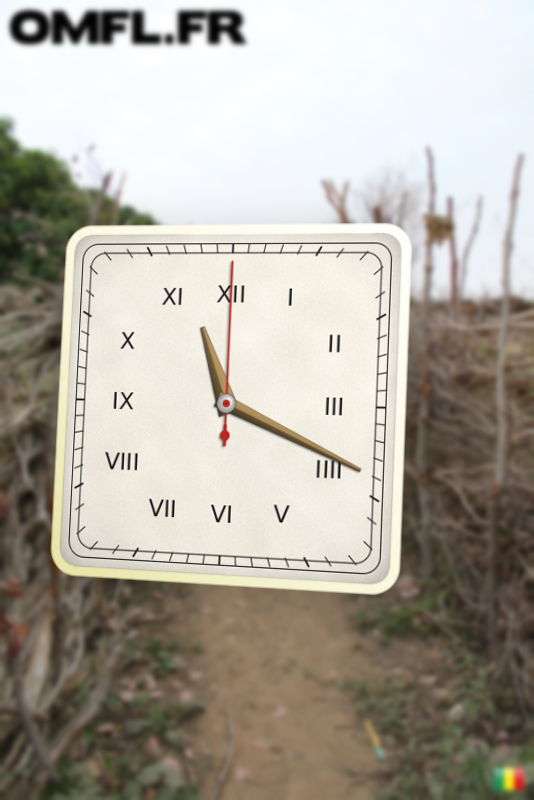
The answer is **11:19:00**
